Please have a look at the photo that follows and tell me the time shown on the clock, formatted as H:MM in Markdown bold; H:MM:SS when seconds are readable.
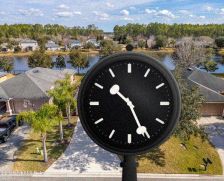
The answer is **10:26**
